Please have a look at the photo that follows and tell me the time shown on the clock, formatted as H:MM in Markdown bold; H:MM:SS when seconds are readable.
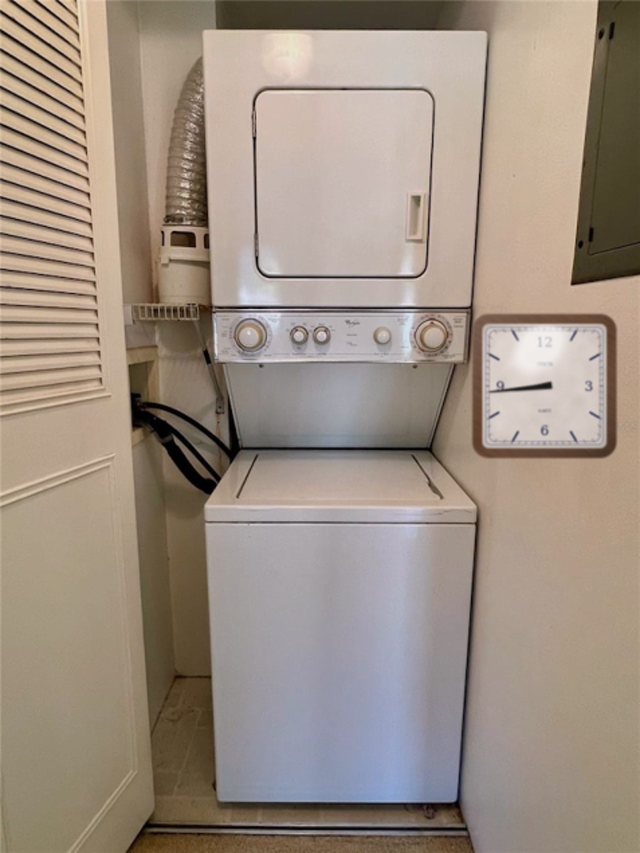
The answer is **8:44**
